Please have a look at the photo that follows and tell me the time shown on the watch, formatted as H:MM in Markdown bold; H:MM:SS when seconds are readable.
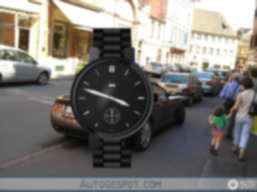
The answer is **3:48**
